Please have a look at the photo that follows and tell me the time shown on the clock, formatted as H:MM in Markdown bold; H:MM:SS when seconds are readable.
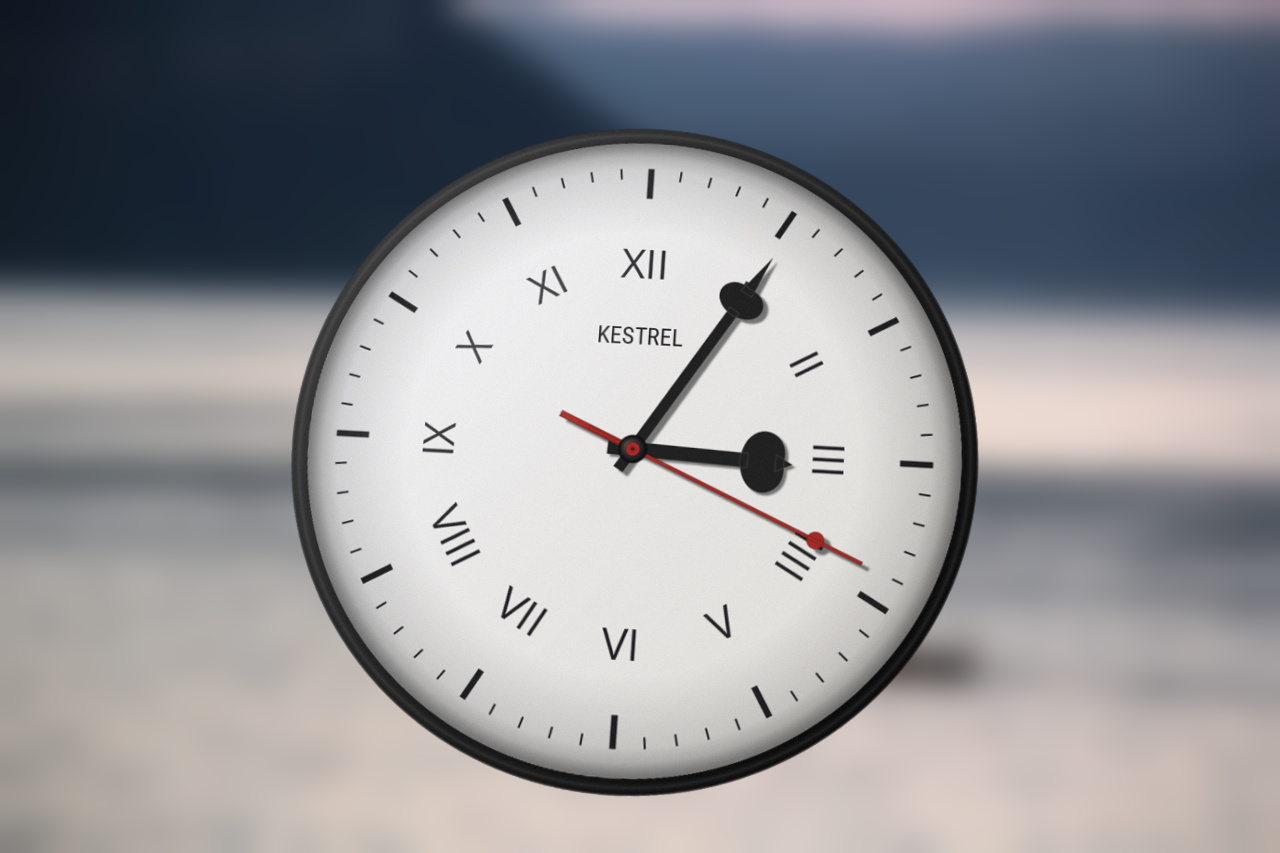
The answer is **3:05:19**
